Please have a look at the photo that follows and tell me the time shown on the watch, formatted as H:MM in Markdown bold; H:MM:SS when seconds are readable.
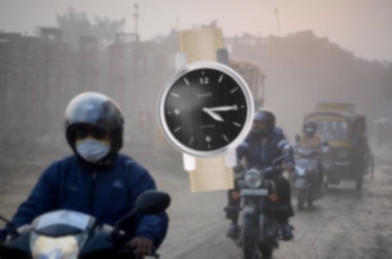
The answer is **4:15**
